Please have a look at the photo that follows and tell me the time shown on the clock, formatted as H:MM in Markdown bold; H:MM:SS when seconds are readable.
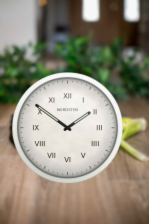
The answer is **1:51**
